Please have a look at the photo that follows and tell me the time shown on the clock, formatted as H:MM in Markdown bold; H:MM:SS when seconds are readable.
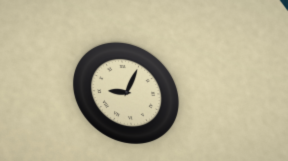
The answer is **9:05**
